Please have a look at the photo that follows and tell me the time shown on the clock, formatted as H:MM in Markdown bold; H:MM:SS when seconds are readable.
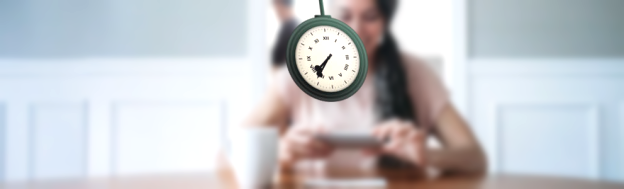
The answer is **7:36**
